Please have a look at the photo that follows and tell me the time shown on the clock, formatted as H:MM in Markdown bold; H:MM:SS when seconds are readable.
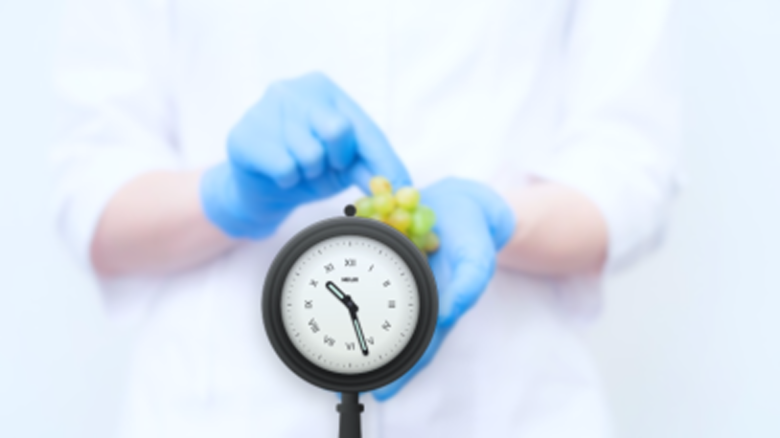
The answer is **10:27**
